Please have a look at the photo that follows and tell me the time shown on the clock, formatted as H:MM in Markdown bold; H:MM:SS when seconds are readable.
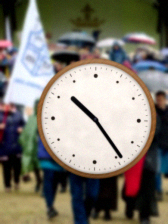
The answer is **10:24**
